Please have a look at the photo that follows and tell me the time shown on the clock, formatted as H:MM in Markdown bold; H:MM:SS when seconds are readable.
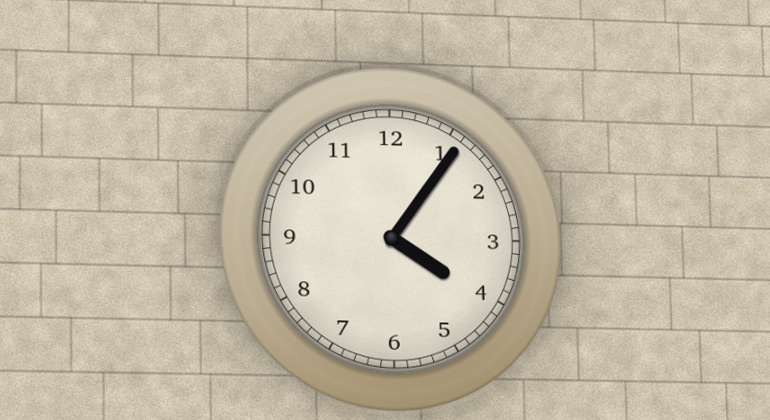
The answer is **4:06**
